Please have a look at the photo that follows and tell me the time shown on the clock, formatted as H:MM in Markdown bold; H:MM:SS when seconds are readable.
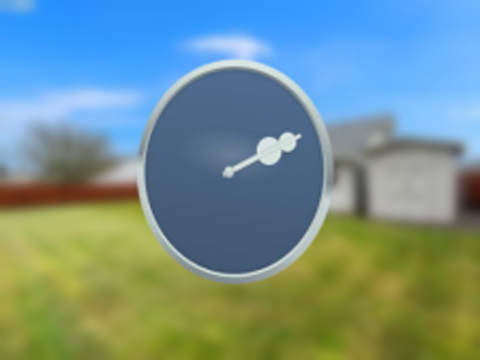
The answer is **2:11**
